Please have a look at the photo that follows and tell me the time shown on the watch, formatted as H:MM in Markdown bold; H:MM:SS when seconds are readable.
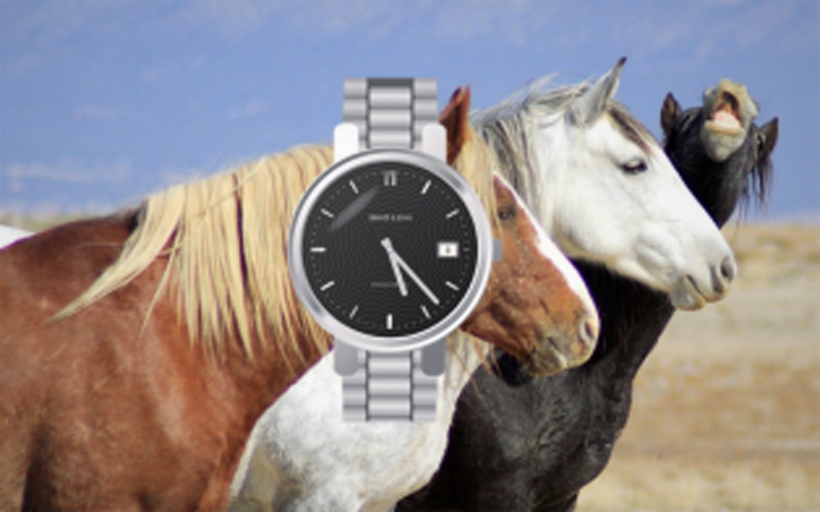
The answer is **5:23**
